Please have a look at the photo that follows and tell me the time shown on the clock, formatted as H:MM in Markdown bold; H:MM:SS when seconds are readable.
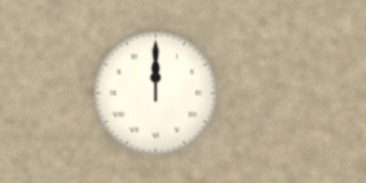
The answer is **12:00**
